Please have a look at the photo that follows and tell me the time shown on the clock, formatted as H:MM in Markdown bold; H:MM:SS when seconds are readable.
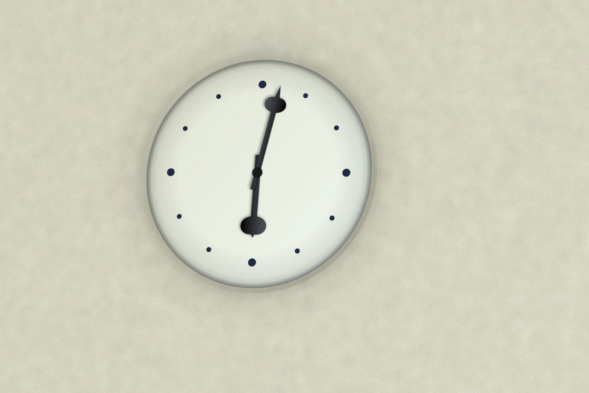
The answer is **6:02**
